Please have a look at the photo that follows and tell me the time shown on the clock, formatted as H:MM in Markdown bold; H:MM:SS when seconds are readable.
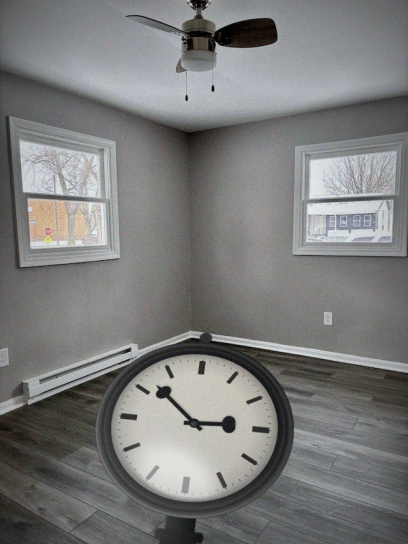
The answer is **2:52**
